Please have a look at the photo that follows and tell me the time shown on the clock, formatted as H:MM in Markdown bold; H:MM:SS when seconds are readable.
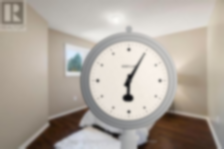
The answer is **6:05**
